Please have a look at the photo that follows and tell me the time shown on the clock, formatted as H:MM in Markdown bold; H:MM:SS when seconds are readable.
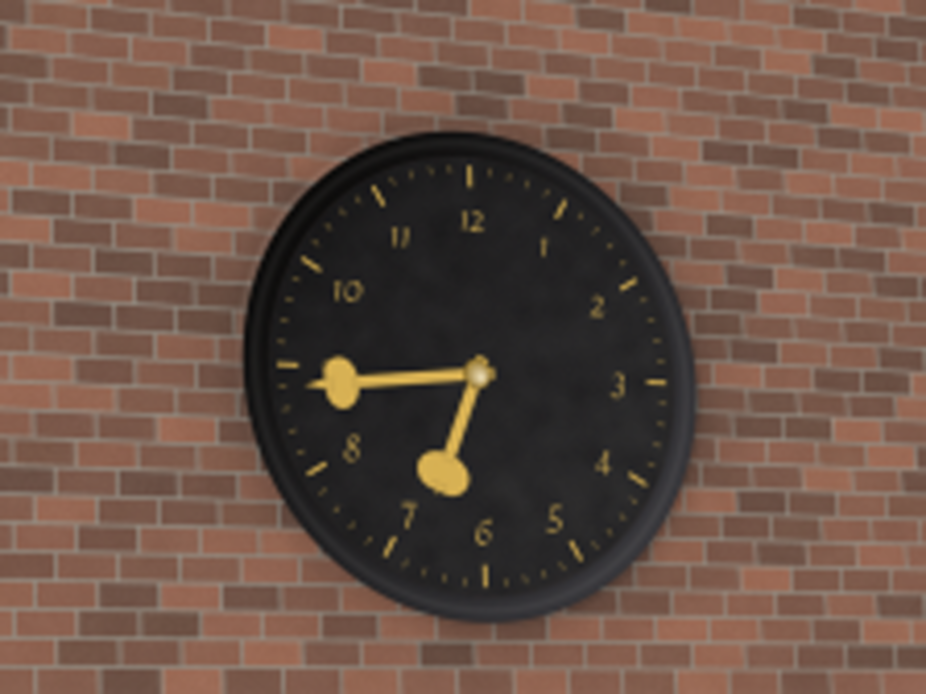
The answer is **6:44**
